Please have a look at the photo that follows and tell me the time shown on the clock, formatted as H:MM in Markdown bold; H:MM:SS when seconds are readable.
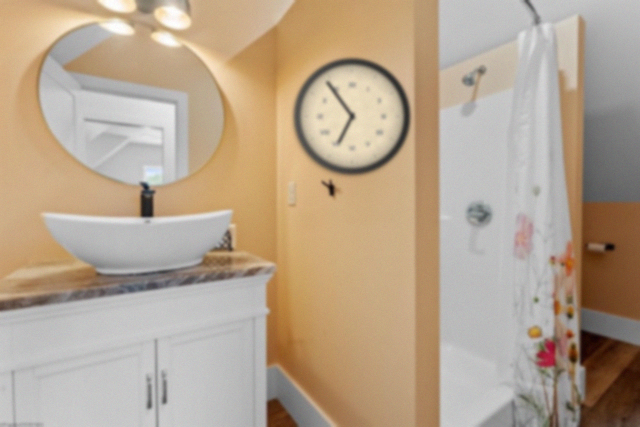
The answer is **6:54**
